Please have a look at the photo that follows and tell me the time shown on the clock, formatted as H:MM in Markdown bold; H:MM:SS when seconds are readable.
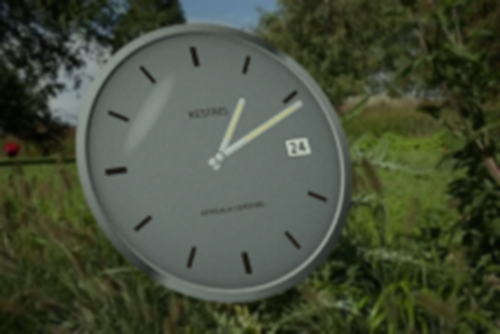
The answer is **1:11**
